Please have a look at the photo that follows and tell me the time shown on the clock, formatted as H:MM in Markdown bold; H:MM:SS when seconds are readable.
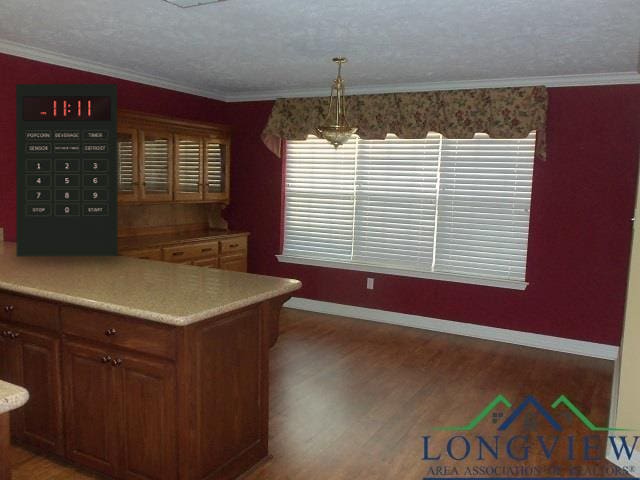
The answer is **11:11**
